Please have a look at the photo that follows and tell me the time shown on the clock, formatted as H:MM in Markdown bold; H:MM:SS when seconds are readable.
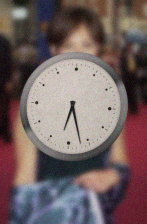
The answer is **6:27**
